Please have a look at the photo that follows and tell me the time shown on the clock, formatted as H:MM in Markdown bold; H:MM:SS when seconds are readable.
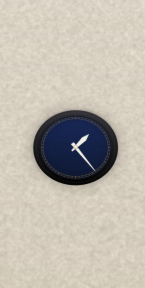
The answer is **1:24**
